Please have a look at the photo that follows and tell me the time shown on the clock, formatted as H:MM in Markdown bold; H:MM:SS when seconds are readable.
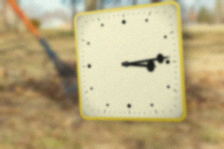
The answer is **3:14**
